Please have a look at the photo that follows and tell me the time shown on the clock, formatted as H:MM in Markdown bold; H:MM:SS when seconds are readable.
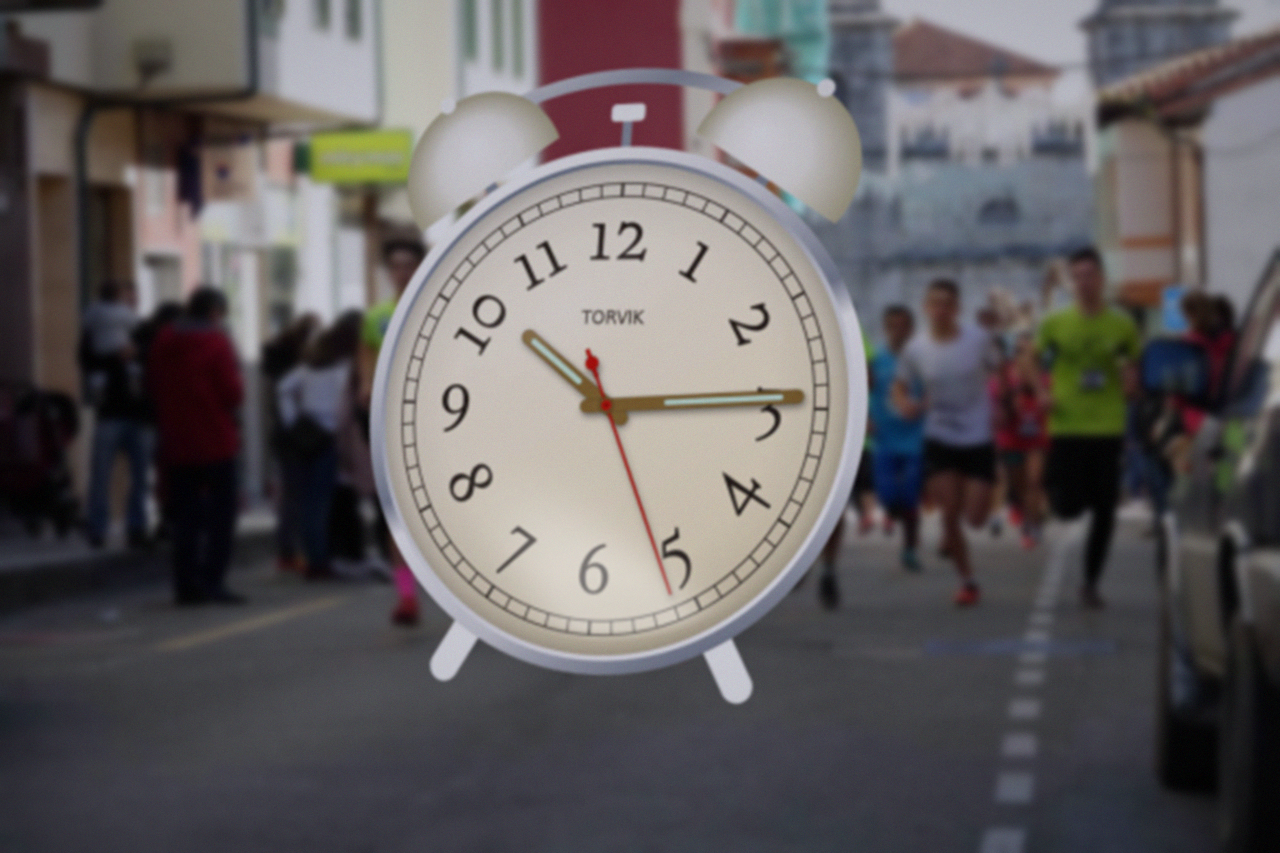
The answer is **10:14:26**
